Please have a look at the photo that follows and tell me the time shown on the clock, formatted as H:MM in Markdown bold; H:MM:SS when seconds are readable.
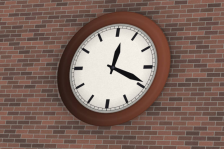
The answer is **12:19**
